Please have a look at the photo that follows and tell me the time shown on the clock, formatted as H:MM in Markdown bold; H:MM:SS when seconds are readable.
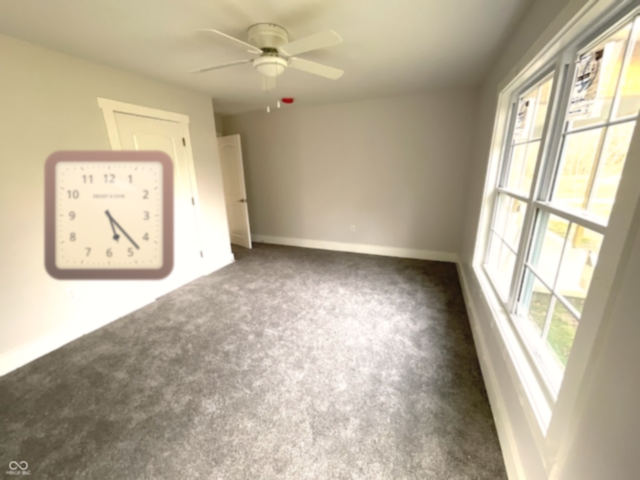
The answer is **5:23**
